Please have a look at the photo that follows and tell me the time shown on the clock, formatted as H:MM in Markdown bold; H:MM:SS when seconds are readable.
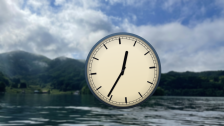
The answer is **12:36**
